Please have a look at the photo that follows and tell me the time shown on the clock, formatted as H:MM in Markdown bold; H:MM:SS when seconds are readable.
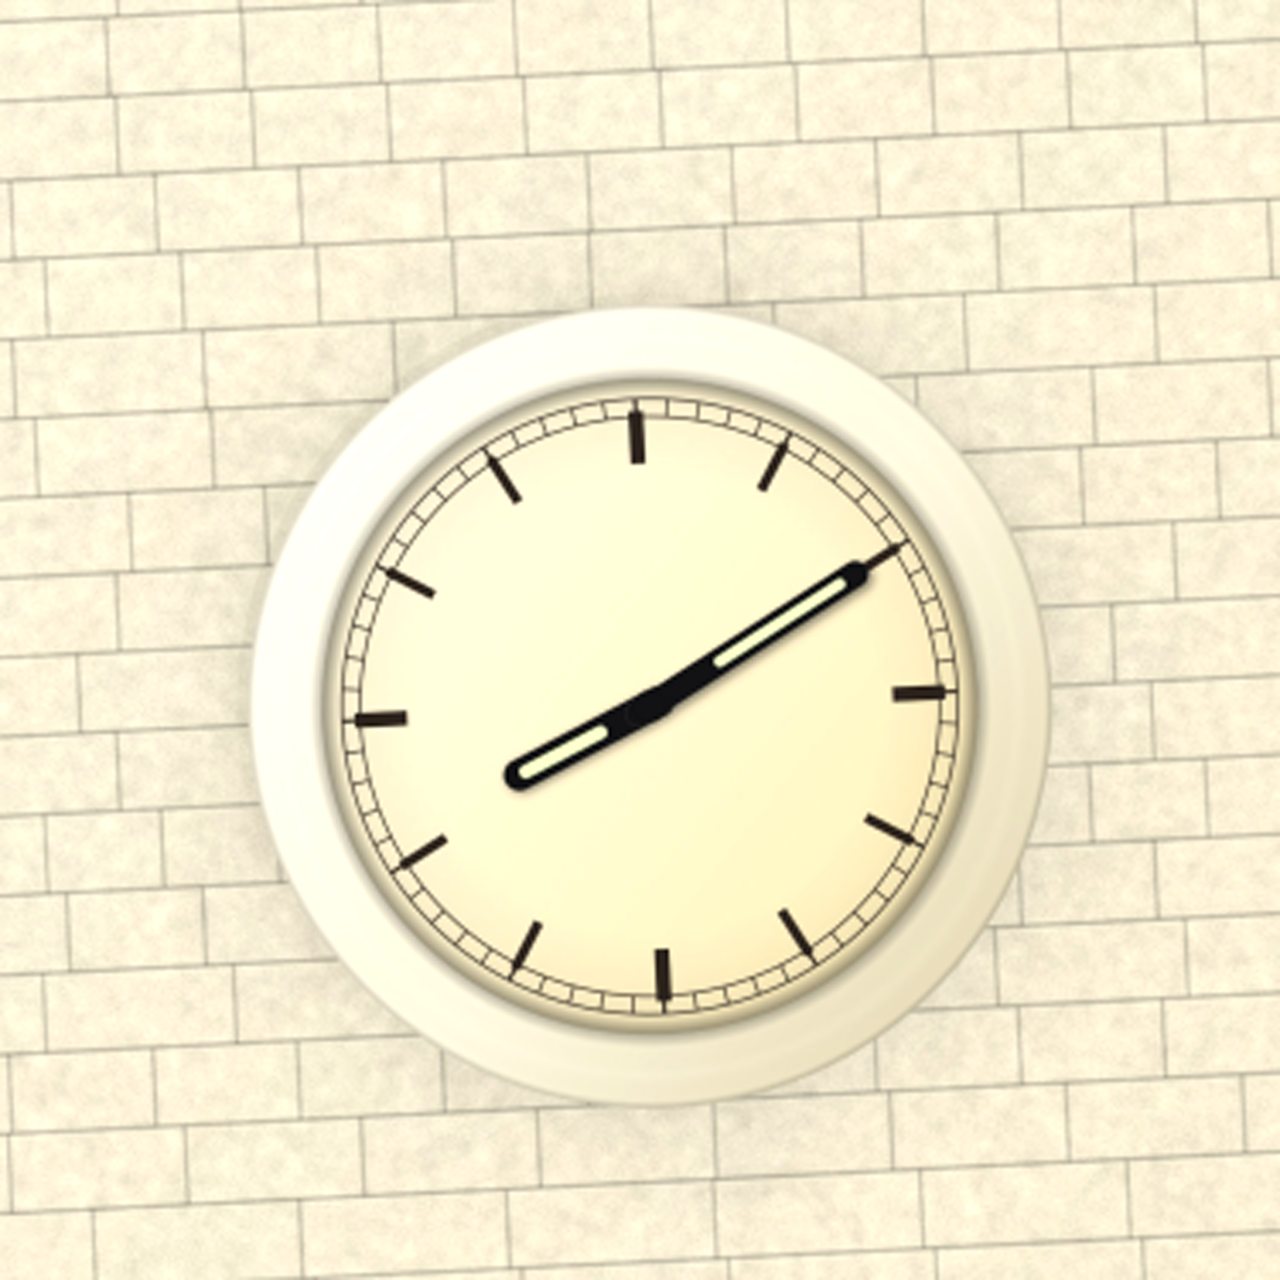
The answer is **8:10**
